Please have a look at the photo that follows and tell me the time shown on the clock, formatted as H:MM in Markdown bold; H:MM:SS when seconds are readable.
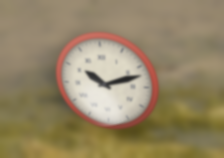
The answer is **10:12**
